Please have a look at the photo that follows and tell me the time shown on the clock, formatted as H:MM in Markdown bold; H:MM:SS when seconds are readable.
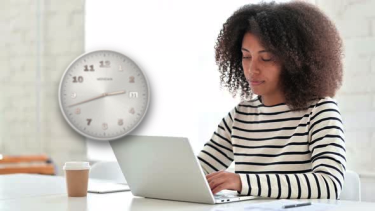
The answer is **2:42**
